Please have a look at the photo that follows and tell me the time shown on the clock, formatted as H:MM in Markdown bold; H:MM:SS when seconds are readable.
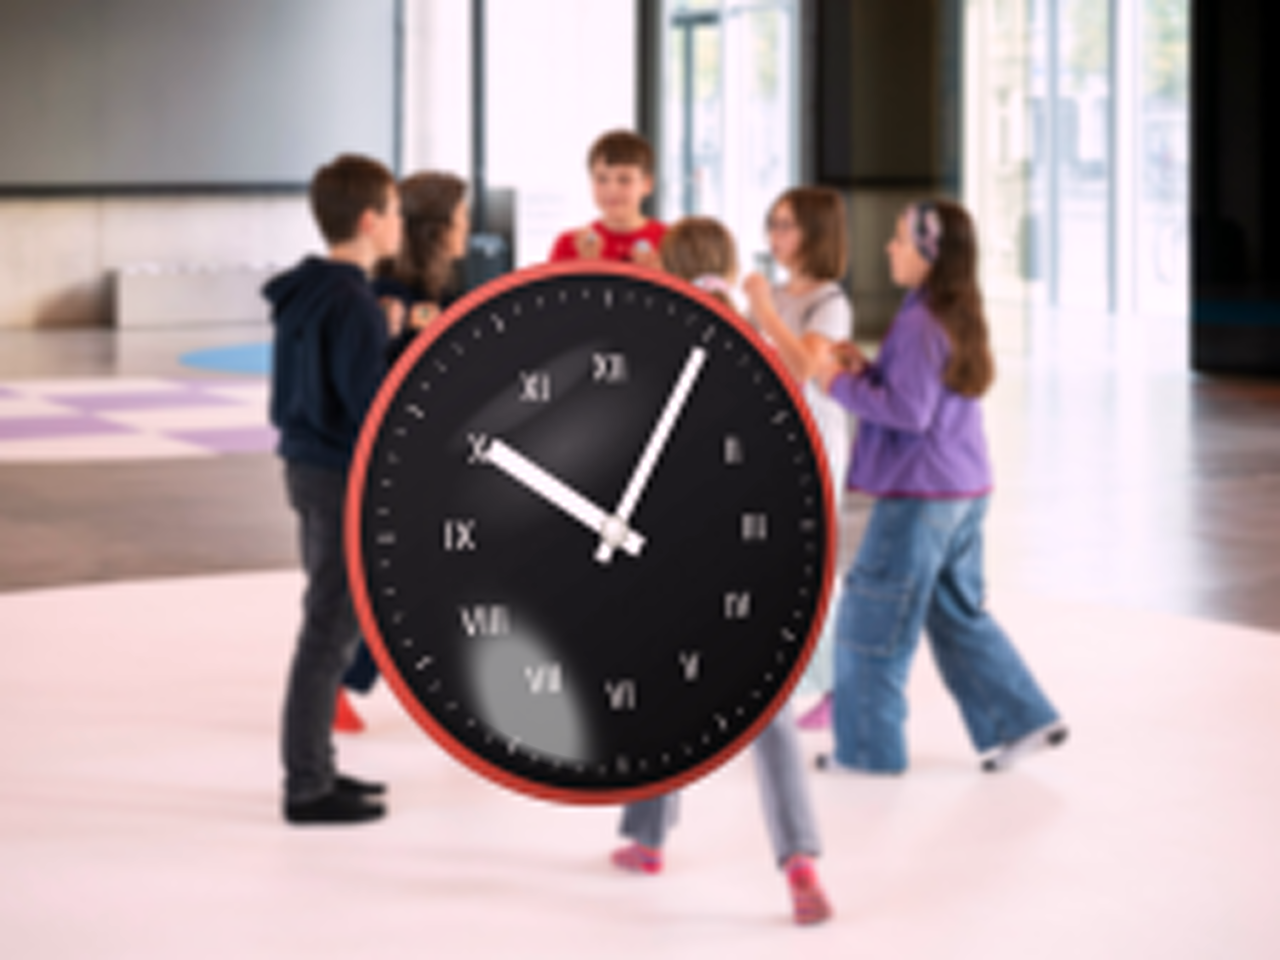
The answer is **10:05**
